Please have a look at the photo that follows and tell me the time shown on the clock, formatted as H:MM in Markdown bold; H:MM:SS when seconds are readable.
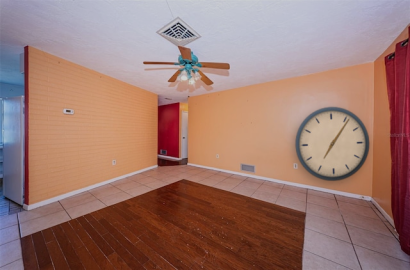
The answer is **7:06**
